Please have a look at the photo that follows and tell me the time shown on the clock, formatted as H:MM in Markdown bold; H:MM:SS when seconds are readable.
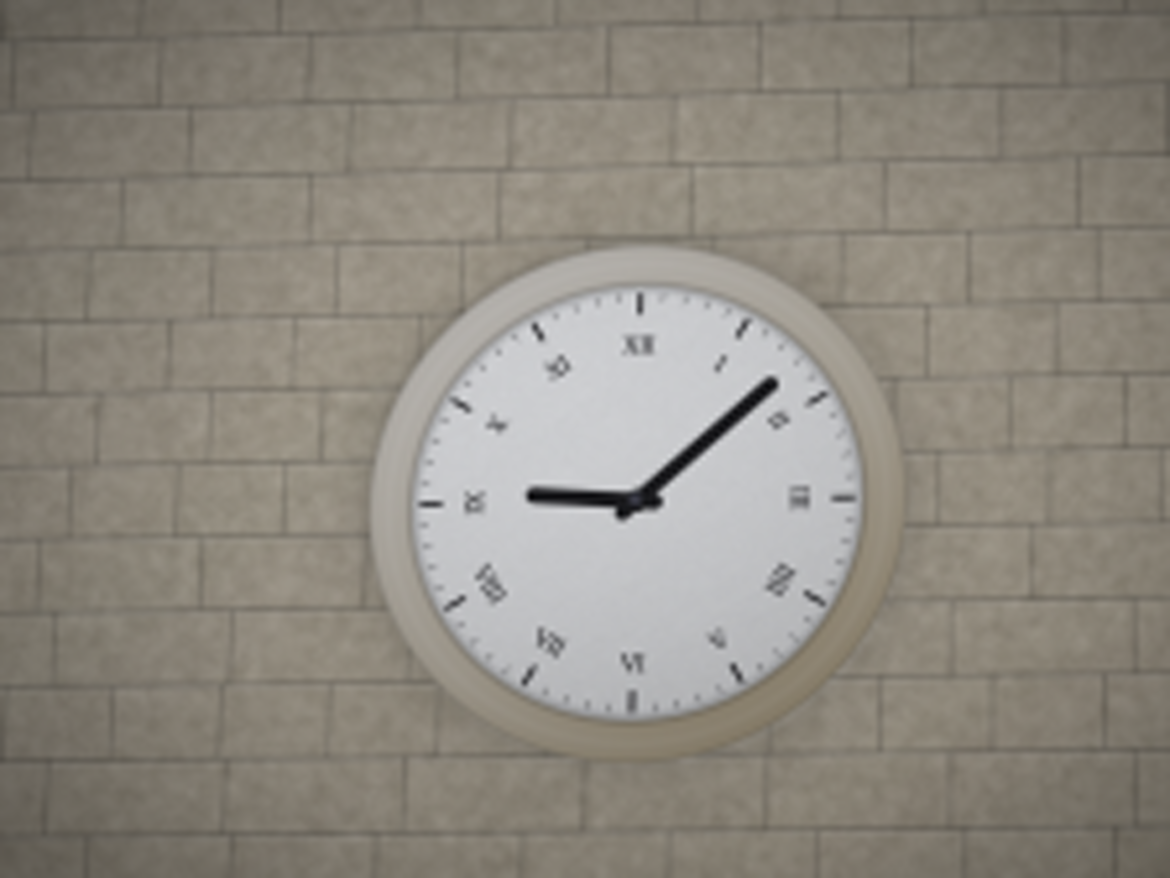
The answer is **9:08**
